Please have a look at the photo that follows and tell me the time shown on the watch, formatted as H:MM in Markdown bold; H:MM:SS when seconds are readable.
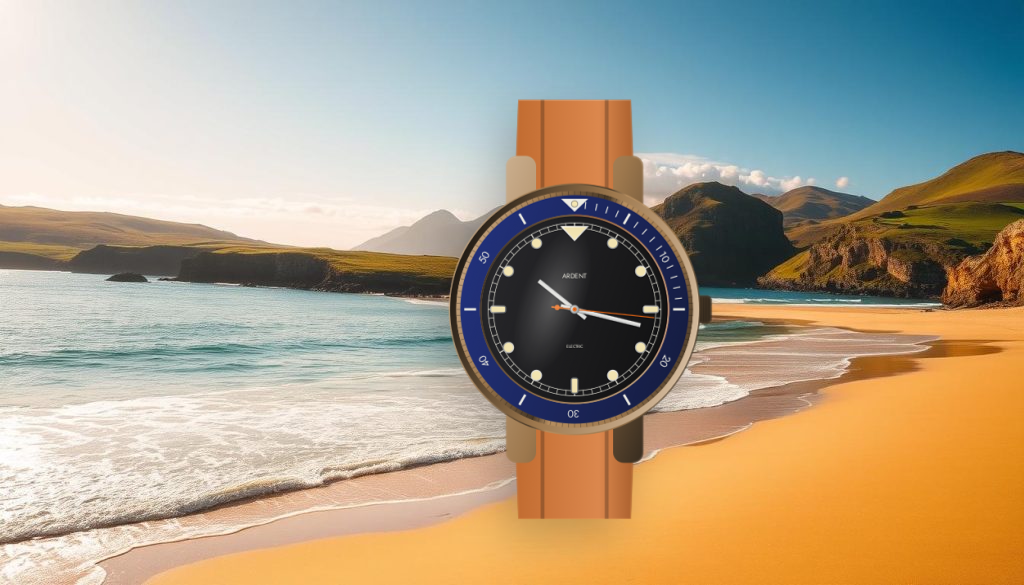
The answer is **10:17:16**
